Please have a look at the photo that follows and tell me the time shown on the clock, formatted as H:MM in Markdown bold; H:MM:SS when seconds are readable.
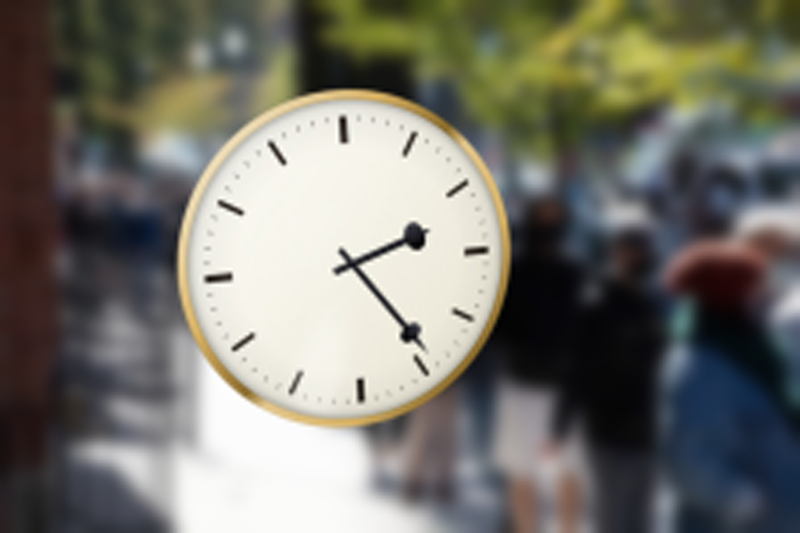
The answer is **2:24**
